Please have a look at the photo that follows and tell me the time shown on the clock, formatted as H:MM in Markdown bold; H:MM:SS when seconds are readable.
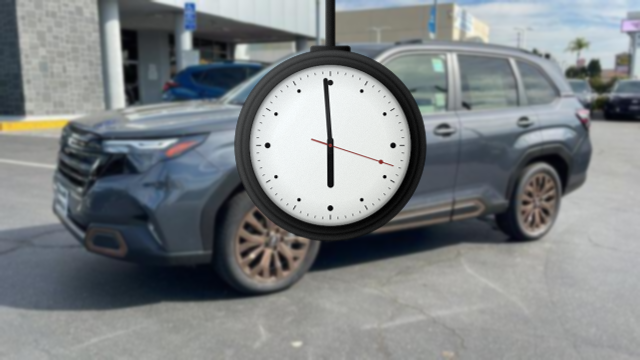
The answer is **5:59:18**
